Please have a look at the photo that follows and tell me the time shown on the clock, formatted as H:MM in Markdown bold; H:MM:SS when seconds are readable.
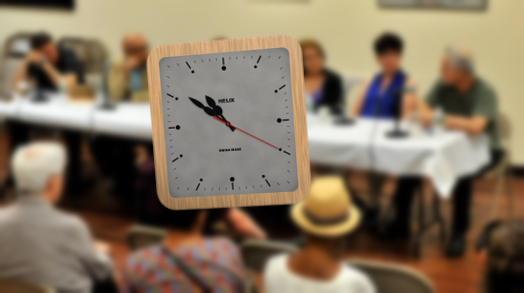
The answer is **10:51:20**
